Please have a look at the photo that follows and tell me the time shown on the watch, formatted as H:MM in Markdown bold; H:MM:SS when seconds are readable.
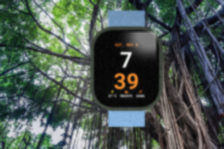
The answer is **7:39**
